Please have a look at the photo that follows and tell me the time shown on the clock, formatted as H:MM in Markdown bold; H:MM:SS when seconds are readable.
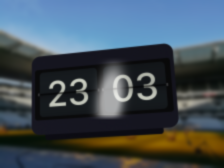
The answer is **23:03**
